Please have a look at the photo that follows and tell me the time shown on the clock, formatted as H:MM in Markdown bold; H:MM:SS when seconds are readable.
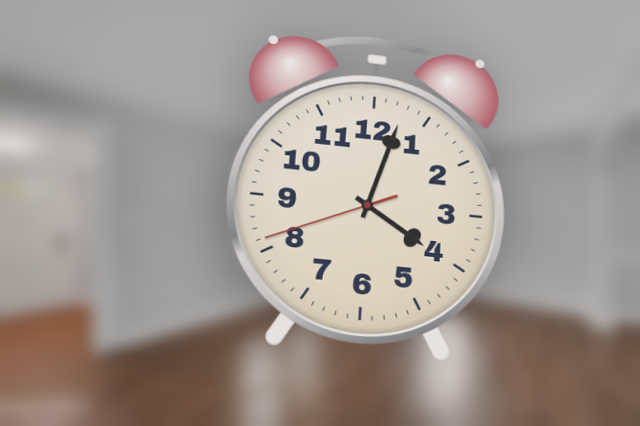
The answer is **4:02:41**
